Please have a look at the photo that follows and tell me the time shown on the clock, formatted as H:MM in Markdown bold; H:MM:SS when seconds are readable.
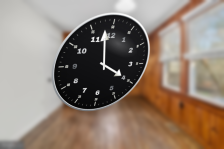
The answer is **3:58**
